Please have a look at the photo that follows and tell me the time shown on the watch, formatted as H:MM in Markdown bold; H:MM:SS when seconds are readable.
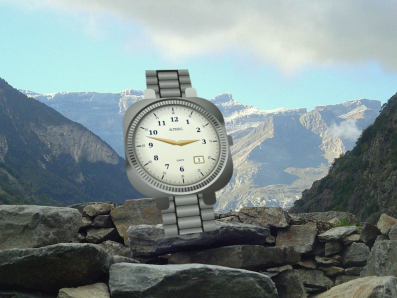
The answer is **2:48**
